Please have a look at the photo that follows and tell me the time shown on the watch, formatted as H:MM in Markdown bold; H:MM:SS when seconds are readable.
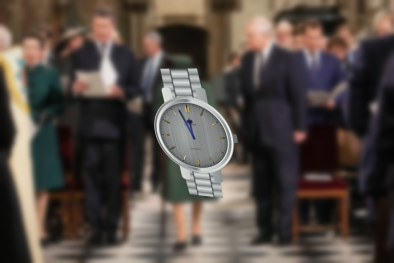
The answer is **11:57**
